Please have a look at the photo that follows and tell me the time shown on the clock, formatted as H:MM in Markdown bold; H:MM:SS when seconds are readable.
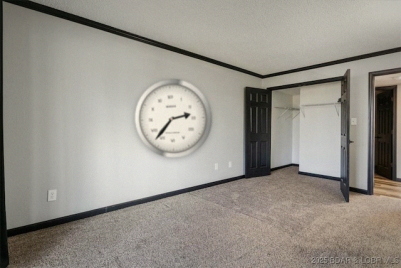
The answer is **2:37**
